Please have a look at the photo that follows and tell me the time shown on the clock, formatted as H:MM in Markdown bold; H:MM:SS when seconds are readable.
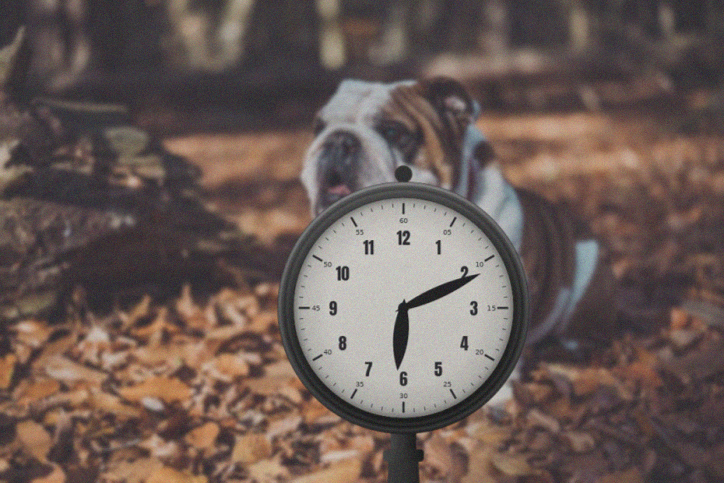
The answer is **6:11**
